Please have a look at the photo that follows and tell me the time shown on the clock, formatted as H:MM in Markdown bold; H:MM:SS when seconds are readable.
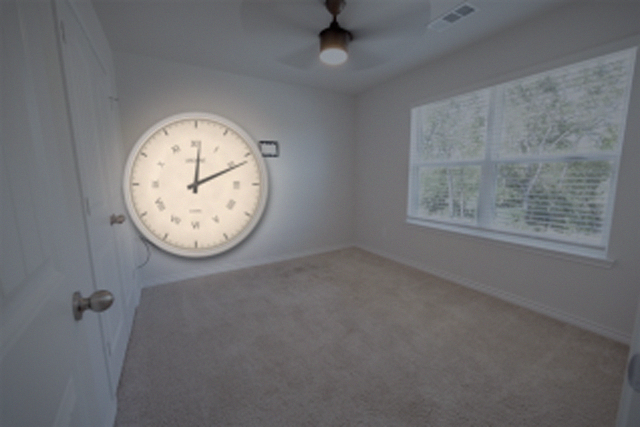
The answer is **12:11**
